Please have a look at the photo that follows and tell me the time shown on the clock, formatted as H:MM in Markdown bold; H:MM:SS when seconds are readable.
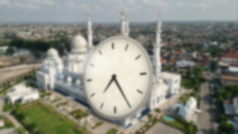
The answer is **7:25**
